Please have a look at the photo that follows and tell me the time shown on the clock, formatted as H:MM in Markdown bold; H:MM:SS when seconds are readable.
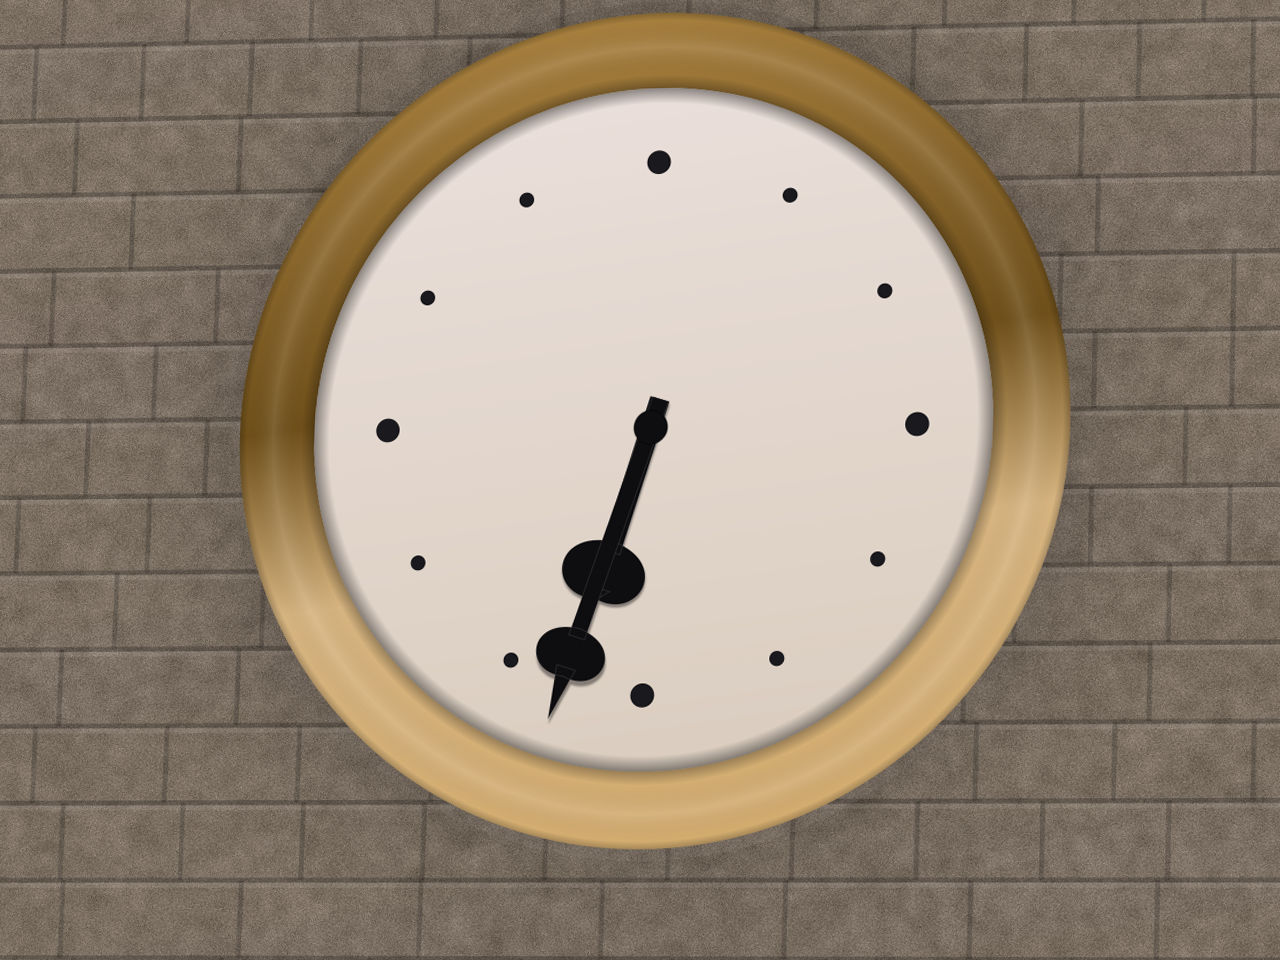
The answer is **6:33**
